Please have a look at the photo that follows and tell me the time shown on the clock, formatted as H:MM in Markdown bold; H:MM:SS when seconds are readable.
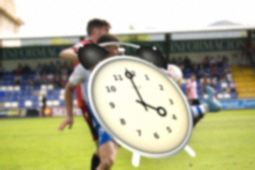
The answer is **3:59**
